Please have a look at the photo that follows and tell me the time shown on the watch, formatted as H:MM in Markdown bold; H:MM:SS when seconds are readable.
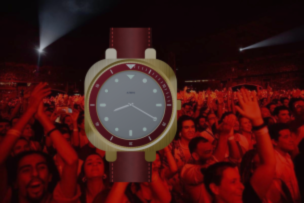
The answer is **8:20**
